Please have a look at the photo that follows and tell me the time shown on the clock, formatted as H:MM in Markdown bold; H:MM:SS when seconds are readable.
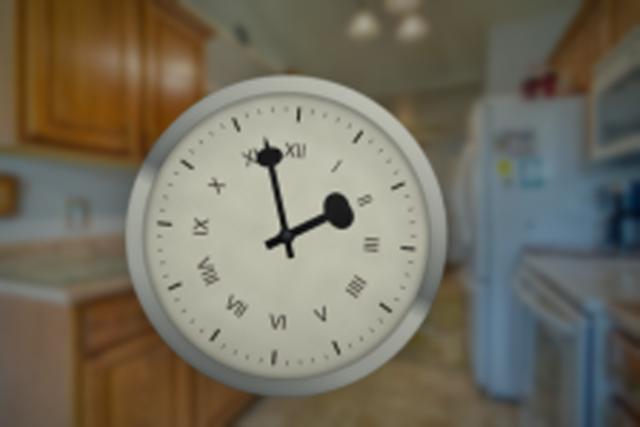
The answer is **1:57**
